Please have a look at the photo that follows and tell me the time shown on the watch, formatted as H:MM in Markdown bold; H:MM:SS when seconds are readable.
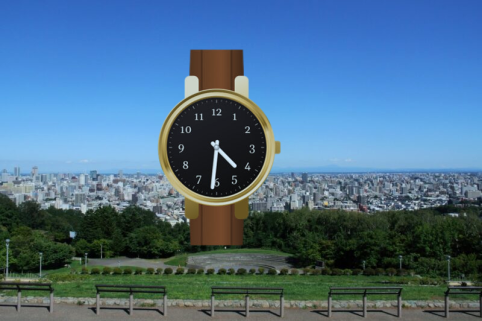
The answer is **4:31**
